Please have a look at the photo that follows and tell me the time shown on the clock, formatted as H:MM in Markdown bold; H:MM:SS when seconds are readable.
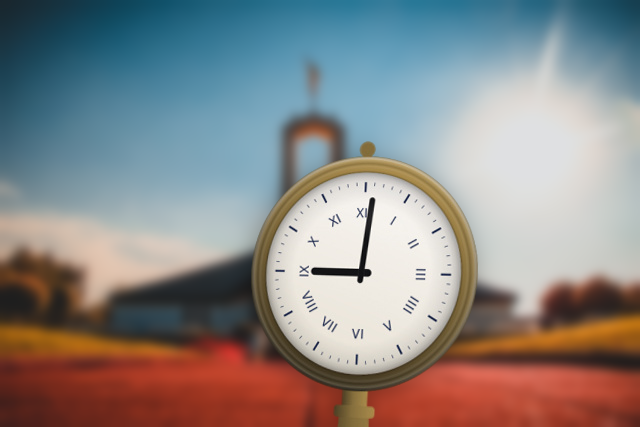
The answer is **9:01**
